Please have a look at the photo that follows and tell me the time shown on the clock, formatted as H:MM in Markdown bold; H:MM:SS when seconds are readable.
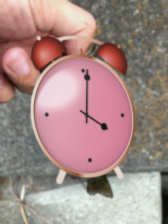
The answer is **4:01**
